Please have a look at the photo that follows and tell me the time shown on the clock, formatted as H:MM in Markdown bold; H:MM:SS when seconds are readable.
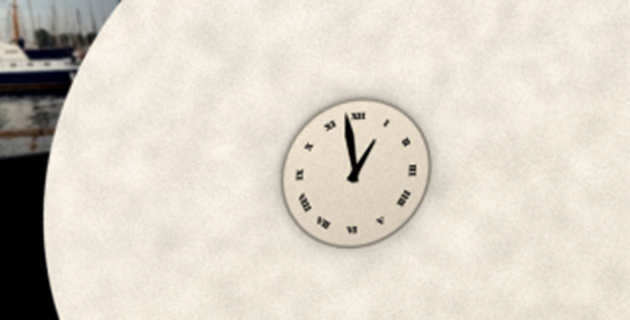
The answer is **12:58**
